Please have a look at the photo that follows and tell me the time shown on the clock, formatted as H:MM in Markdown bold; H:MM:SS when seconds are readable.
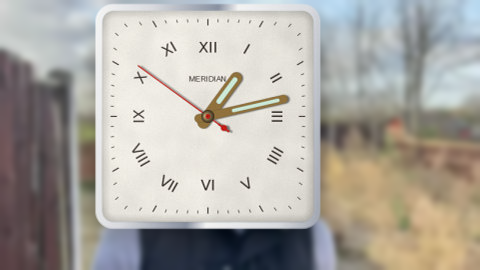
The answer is **1:12:51**
